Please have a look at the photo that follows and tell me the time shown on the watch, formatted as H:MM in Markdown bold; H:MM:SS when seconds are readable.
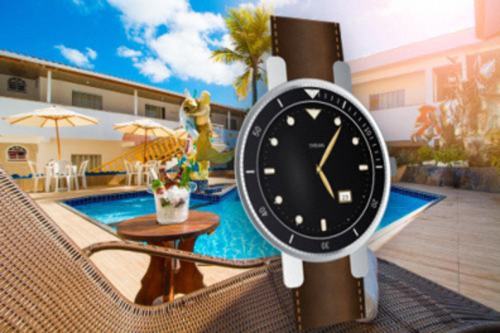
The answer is **5:06**
